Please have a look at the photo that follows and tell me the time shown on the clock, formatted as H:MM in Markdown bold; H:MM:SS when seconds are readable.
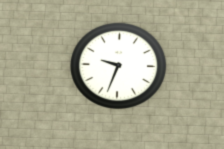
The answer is **9:33**
